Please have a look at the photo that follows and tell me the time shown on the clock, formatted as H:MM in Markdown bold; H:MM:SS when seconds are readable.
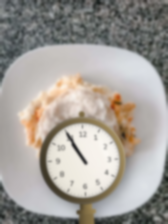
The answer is **10:55**
